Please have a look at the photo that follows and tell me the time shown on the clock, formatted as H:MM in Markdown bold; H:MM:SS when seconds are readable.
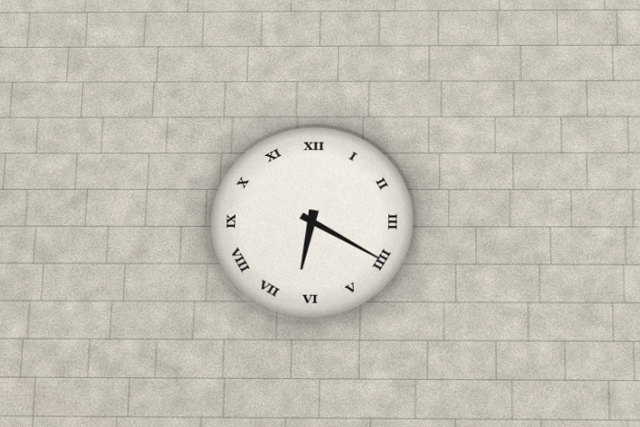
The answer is **6:20**
